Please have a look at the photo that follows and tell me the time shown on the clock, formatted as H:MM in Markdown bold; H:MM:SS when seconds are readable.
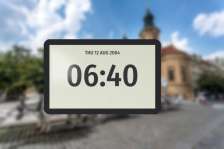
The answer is **6:40**
